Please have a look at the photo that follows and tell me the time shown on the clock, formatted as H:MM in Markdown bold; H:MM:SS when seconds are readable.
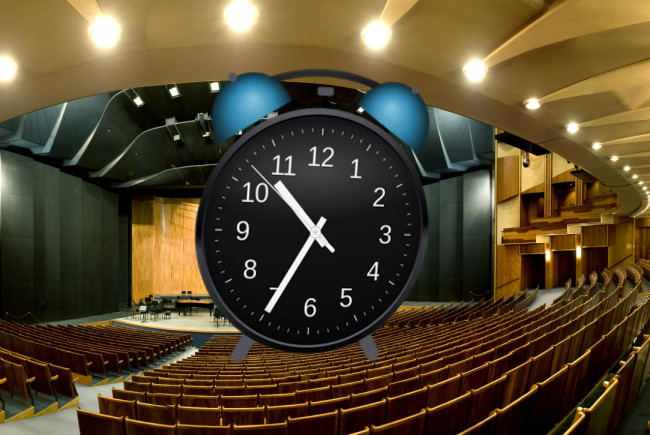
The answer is **10:34:52**
